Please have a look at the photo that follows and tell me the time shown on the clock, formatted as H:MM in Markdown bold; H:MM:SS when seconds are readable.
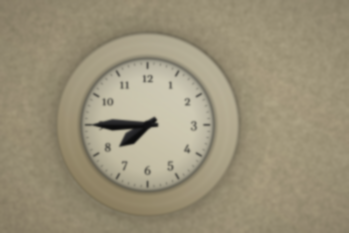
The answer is **7:45**
